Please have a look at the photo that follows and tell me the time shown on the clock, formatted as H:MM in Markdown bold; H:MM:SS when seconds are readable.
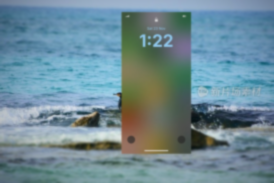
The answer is **1:22**
